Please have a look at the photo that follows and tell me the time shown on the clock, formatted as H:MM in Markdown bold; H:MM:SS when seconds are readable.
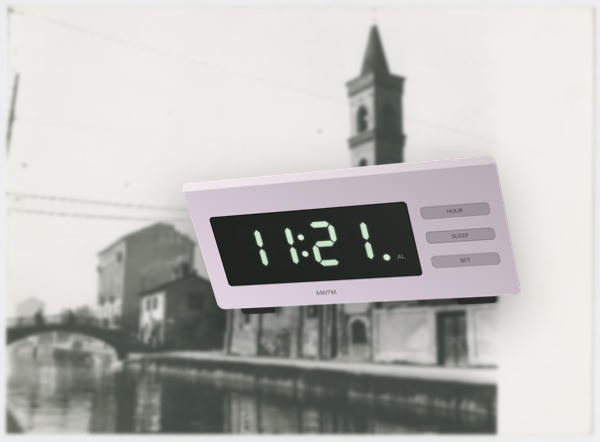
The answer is **11:21**
